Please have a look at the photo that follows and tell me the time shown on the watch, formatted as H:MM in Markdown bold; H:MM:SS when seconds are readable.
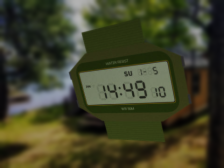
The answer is **14:49:10**
